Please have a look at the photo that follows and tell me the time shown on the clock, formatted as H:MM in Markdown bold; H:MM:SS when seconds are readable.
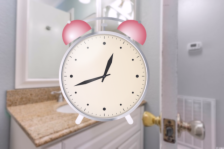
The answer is **12:42**
